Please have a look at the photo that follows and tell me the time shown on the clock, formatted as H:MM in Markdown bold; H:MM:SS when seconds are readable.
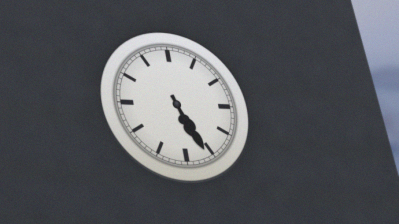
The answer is **5:26**
